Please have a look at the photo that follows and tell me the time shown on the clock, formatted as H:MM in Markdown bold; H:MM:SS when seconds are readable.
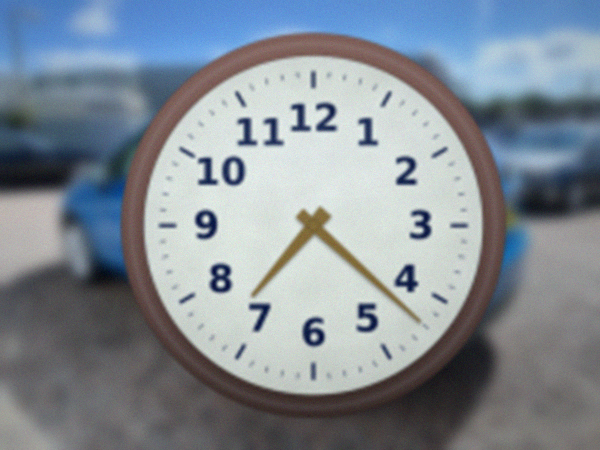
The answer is **7:22**
